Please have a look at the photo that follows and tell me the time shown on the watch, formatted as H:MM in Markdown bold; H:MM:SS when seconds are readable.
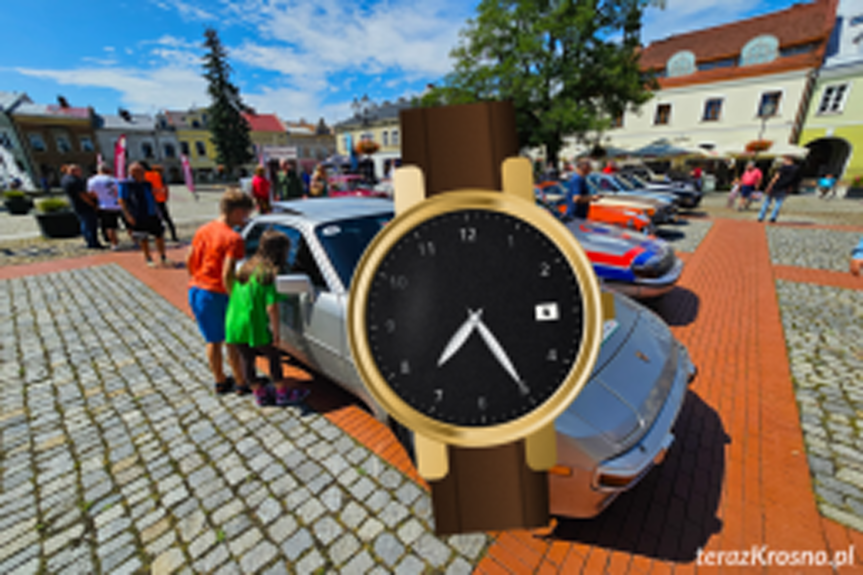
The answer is **7:25**
